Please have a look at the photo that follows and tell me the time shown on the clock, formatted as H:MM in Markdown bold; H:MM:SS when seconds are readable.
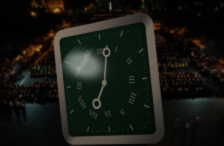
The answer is **7:02**
